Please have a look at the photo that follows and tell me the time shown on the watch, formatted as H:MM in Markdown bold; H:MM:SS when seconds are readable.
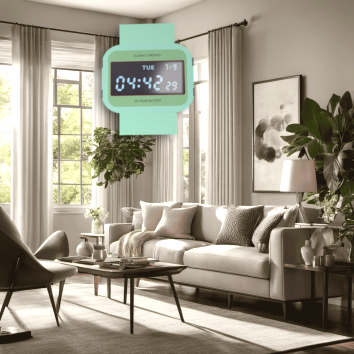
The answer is **4:42:29**
